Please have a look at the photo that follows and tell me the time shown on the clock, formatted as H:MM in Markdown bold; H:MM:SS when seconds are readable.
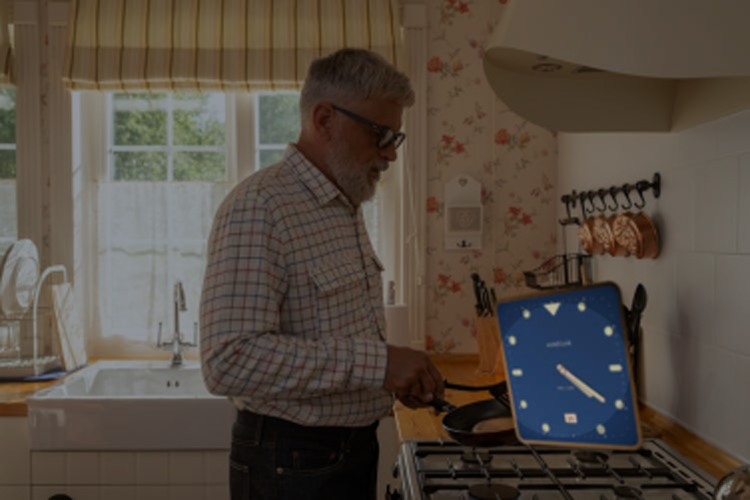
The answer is **4:21**
